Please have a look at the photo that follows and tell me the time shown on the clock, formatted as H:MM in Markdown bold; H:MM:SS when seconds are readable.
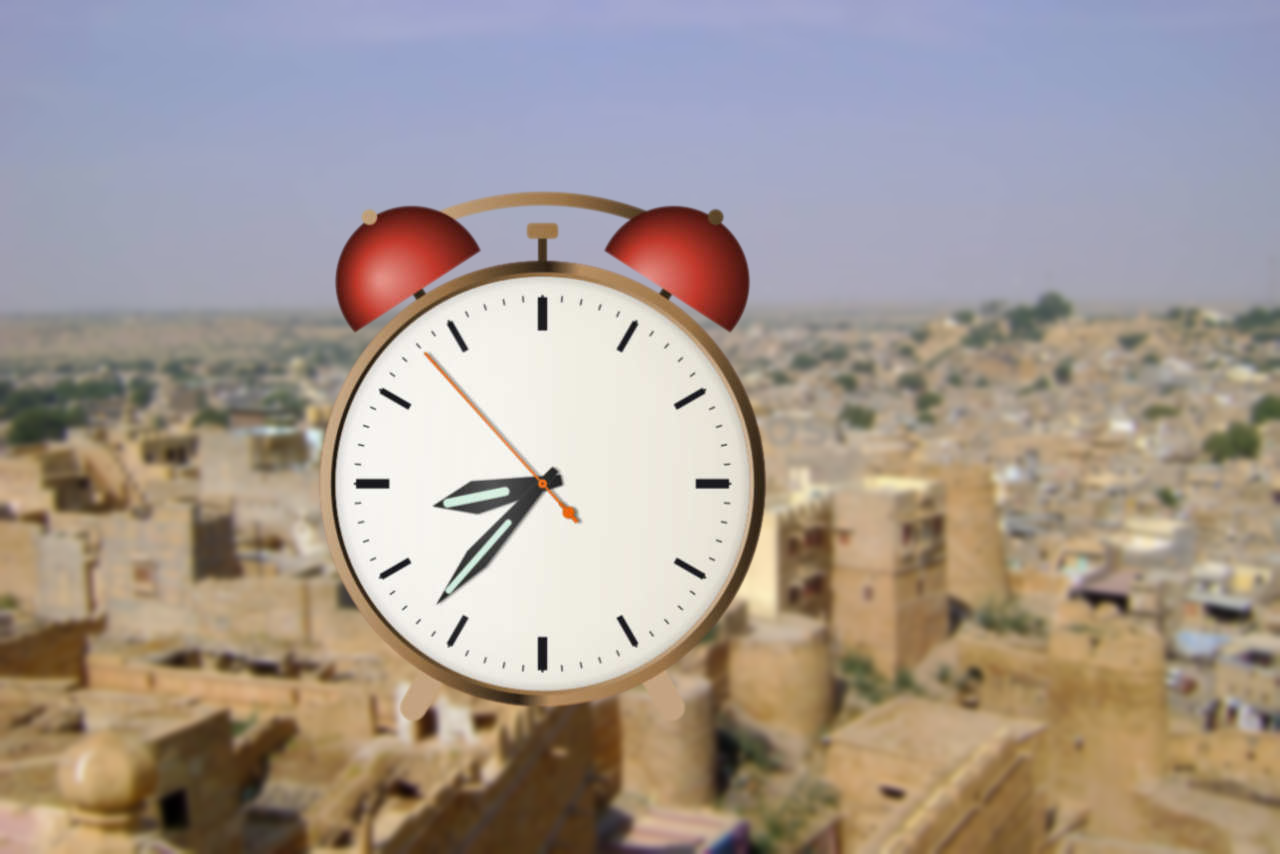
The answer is **8:36:53**
